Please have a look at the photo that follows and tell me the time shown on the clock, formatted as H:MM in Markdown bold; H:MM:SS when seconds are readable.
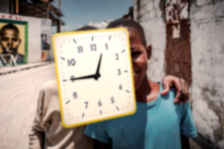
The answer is **12:45**
